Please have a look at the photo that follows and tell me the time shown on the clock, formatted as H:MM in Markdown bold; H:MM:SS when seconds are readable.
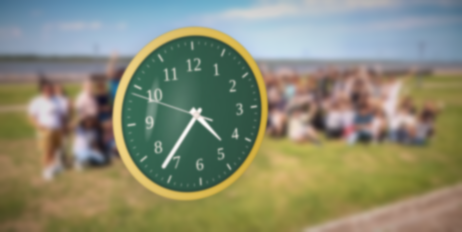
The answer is **4:36:49**
